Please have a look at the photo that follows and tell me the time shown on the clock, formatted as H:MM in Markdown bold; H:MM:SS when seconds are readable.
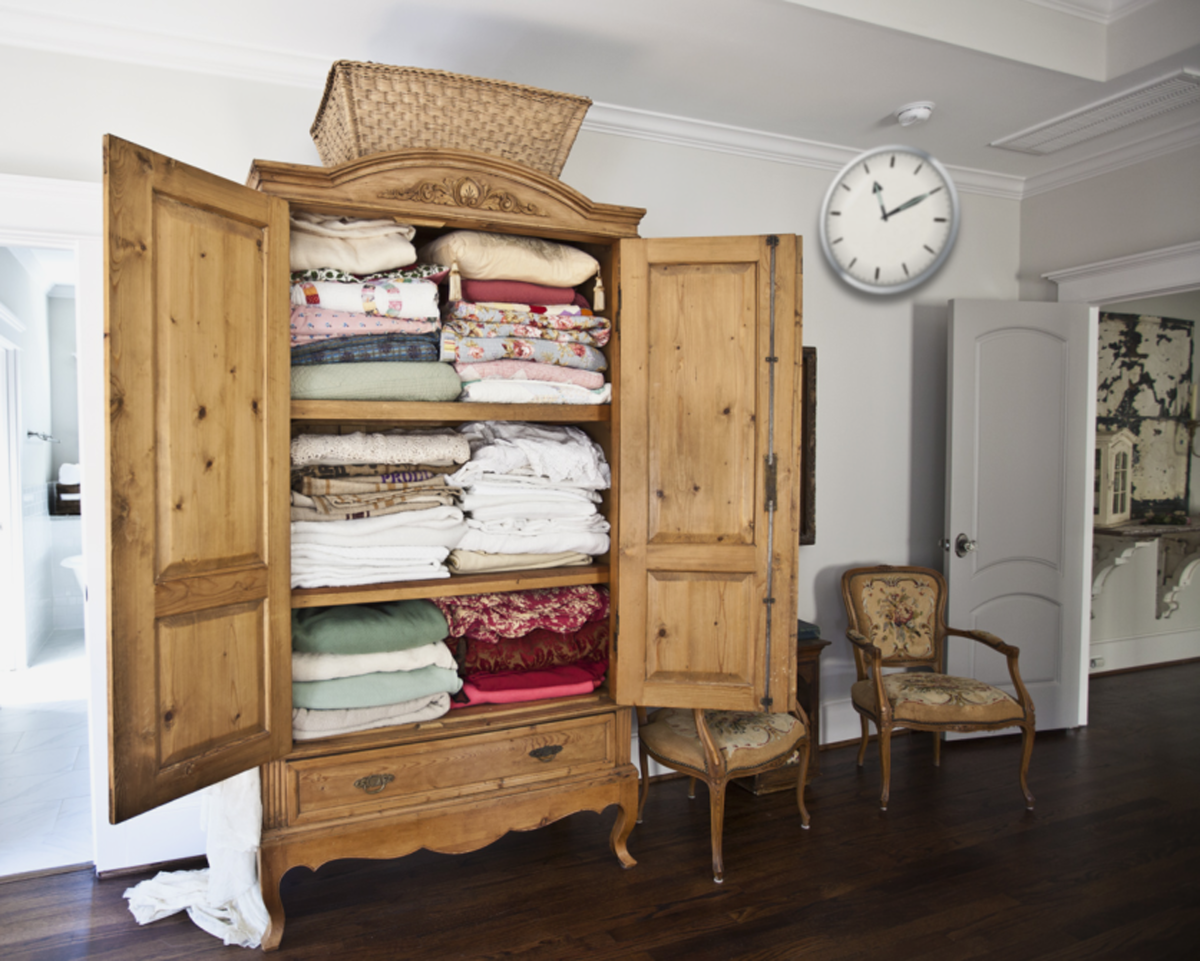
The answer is **11:10**
